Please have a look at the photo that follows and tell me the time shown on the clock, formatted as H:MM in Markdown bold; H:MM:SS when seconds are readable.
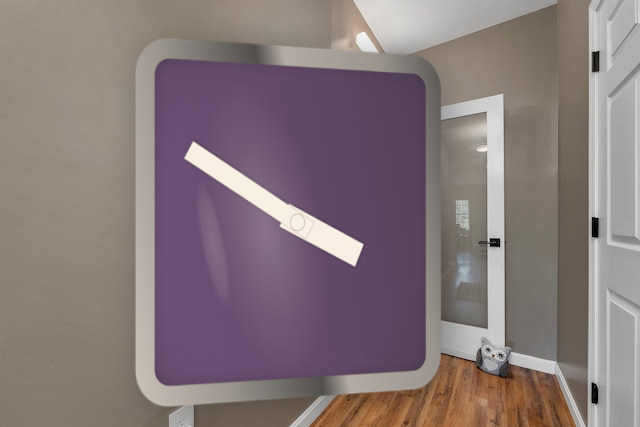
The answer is **3:50**
